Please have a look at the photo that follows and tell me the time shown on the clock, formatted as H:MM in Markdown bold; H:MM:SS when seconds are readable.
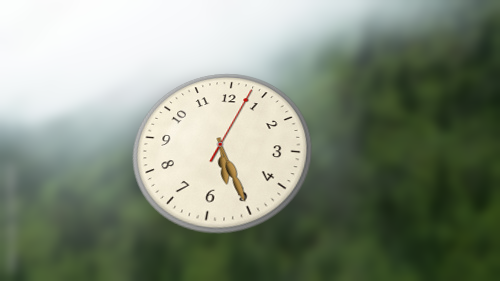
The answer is **5:25:03**
